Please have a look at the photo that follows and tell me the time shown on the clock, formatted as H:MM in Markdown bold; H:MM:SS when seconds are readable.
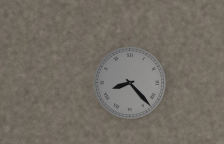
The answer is **8:23**
